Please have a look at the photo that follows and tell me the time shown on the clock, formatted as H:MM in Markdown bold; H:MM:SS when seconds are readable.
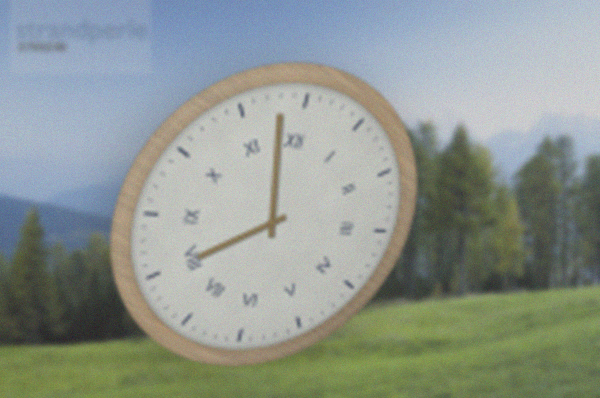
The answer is **7:58**
